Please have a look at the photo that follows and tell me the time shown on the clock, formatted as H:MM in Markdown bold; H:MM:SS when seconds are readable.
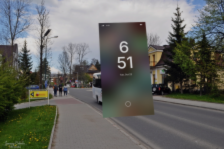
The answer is **6:51**
